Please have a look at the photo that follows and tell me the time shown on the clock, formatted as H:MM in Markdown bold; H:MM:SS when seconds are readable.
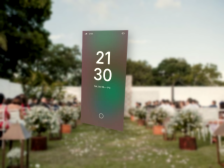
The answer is **21:30**
